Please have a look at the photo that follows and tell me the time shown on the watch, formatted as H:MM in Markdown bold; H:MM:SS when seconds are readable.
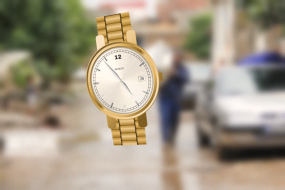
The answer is **4:54**
